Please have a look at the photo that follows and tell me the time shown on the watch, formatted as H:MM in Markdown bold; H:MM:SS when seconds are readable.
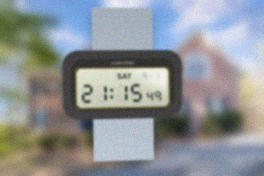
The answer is **21:15**
